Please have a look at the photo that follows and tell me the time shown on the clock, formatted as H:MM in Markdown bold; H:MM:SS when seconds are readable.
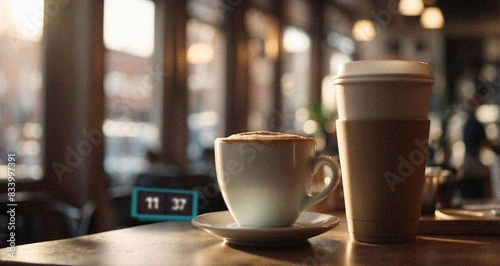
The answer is **11:37**
